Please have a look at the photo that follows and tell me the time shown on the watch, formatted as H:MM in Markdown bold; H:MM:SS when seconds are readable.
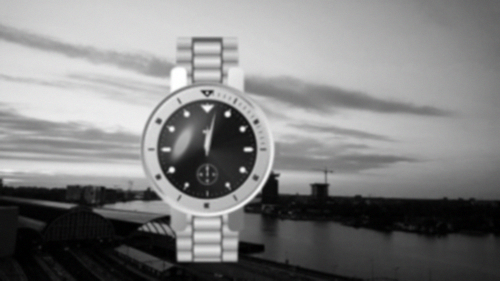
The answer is **12:02**
